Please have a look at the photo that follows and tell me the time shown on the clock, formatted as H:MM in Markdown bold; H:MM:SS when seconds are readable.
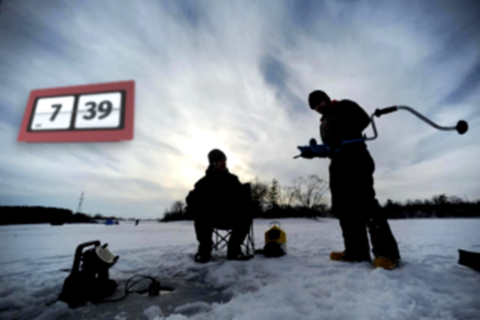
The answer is **7:39**
